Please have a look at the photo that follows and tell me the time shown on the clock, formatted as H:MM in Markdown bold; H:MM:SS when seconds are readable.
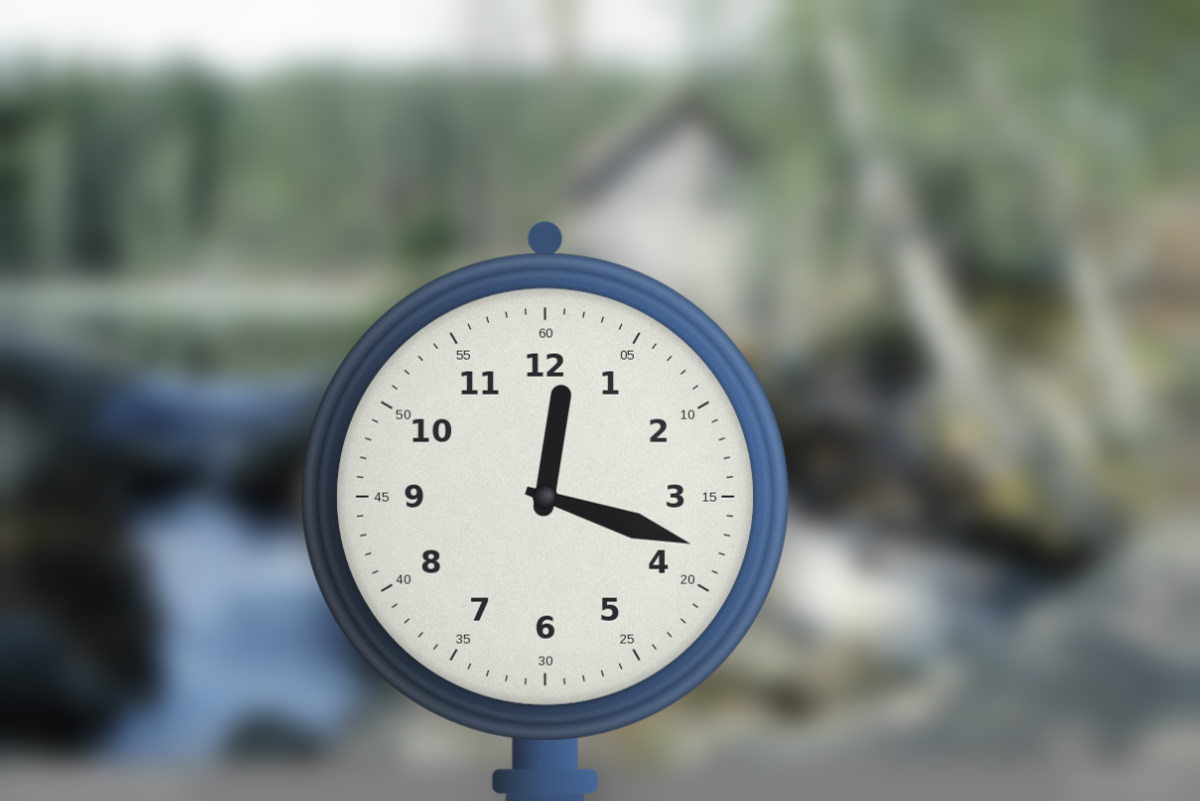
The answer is **12:18**
